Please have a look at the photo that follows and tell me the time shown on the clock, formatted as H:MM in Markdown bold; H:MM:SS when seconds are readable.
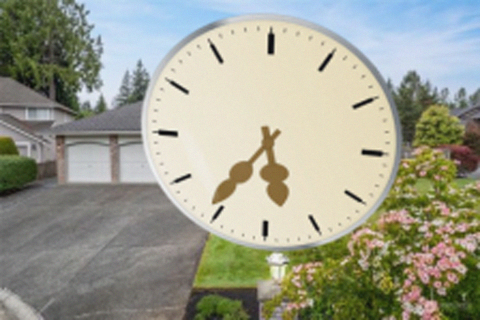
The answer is **5:36**
